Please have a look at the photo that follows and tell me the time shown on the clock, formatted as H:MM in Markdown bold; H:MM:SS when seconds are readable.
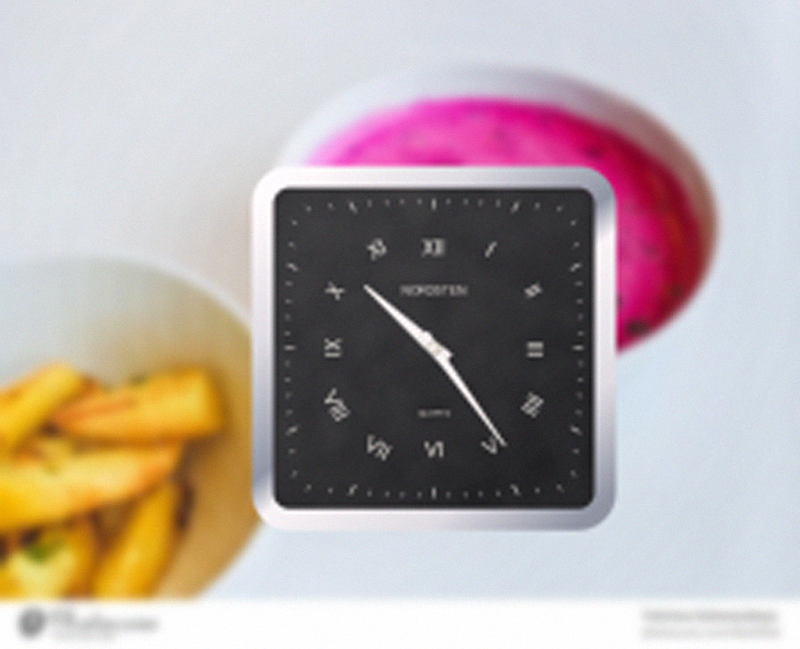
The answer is **10:24**
